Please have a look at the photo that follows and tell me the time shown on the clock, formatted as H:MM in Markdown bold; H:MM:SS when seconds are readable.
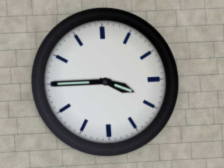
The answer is **3:45**
